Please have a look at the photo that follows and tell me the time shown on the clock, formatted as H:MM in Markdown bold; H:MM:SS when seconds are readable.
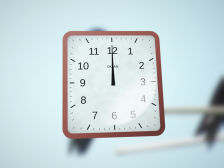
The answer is **12:00**
